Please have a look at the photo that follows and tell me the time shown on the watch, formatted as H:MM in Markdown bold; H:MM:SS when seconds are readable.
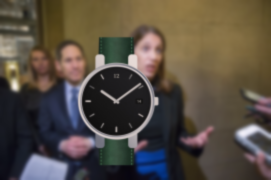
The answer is **10:09**
